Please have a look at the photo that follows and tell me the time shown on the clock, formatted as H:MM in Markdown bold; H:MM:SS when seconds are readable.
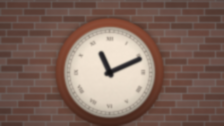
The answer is **11:11**
